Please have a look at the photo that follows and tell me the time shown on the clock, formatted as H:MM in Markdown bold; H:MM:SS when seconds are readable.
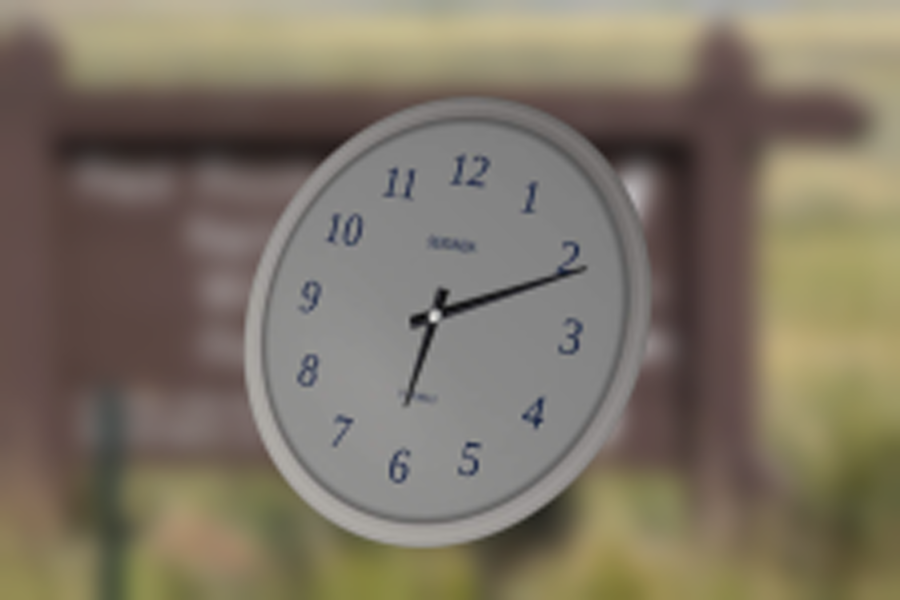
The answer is **6:11**
